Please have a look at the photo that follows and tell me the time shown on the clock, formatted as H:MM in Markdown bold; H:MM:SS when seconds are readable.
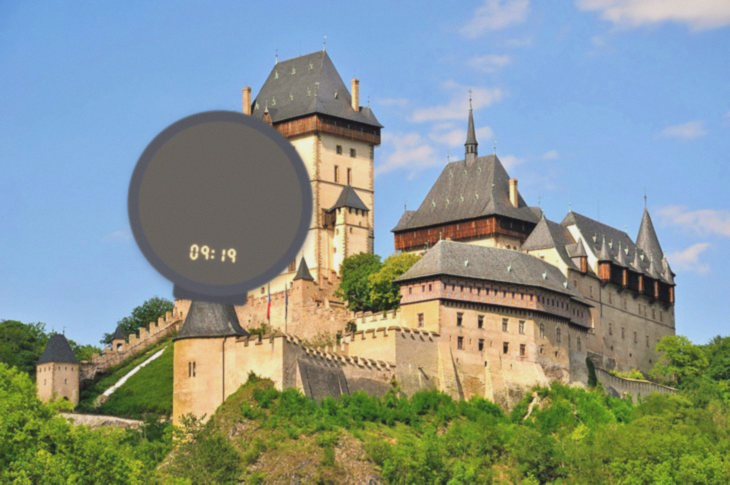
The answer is **9:19**
